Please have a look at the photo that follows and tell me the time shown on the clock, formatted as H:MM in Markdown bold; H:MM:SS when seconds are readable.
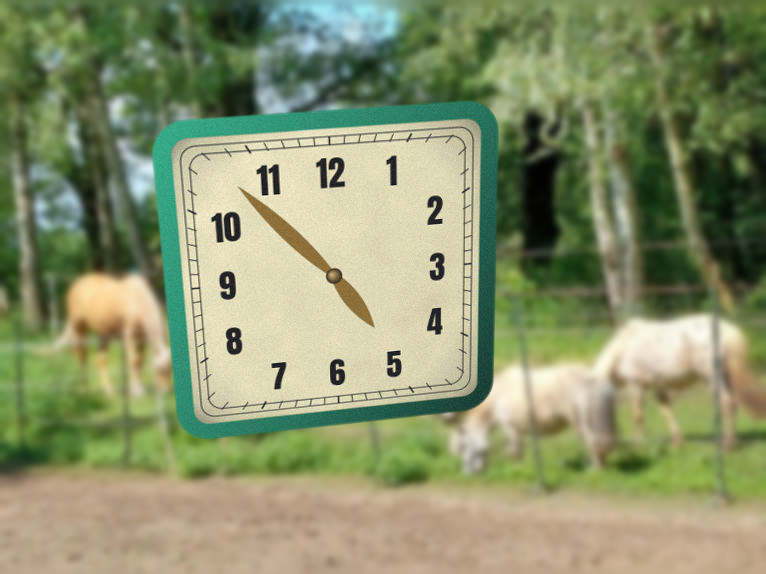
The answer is **4:53**
